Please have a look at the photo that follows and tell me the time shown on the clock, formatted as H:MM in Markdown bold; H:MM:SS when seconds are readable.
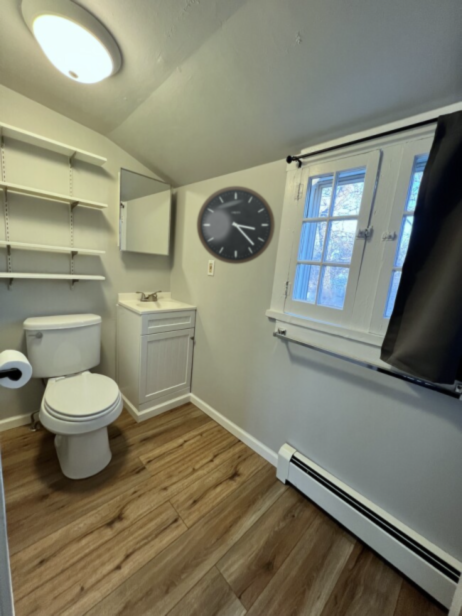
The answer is **3:23**
